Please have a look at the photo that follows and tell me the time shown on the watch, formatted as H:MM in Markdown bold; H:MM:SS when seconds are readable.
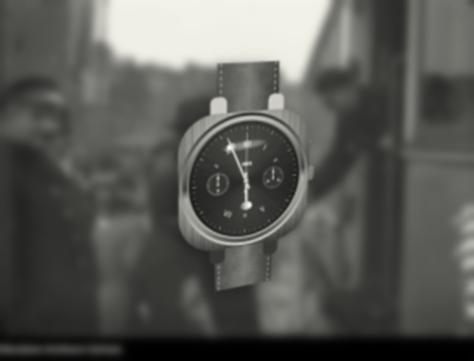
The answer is **5:56**
